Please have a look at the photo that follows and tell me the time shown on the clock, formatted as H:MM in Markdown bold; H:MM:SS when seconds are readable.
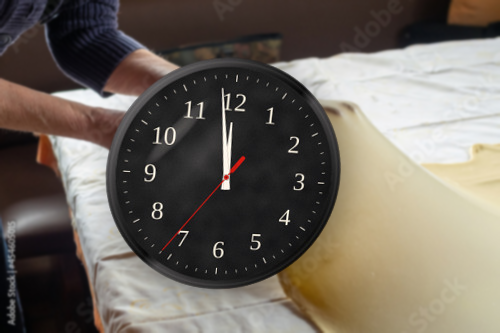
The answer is **11:58:36**
